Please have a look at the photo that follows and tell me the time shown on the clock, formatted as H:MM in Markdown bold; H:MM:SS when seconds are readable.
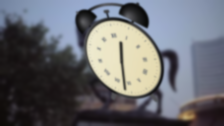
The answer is **12:32**
